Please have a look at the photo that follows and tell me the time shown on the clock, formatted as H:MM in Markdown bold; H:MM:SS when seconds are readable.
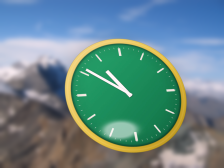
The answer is **10:51**
